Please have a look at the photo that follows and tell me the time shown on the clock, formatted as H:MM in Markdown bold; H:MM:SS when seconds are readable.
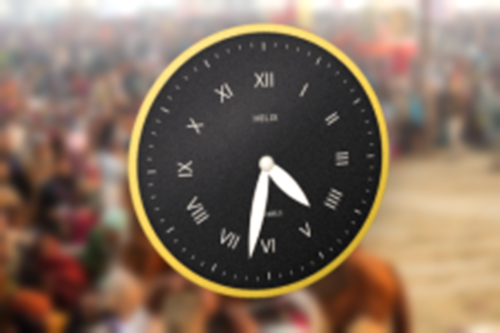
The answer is **4:32**
